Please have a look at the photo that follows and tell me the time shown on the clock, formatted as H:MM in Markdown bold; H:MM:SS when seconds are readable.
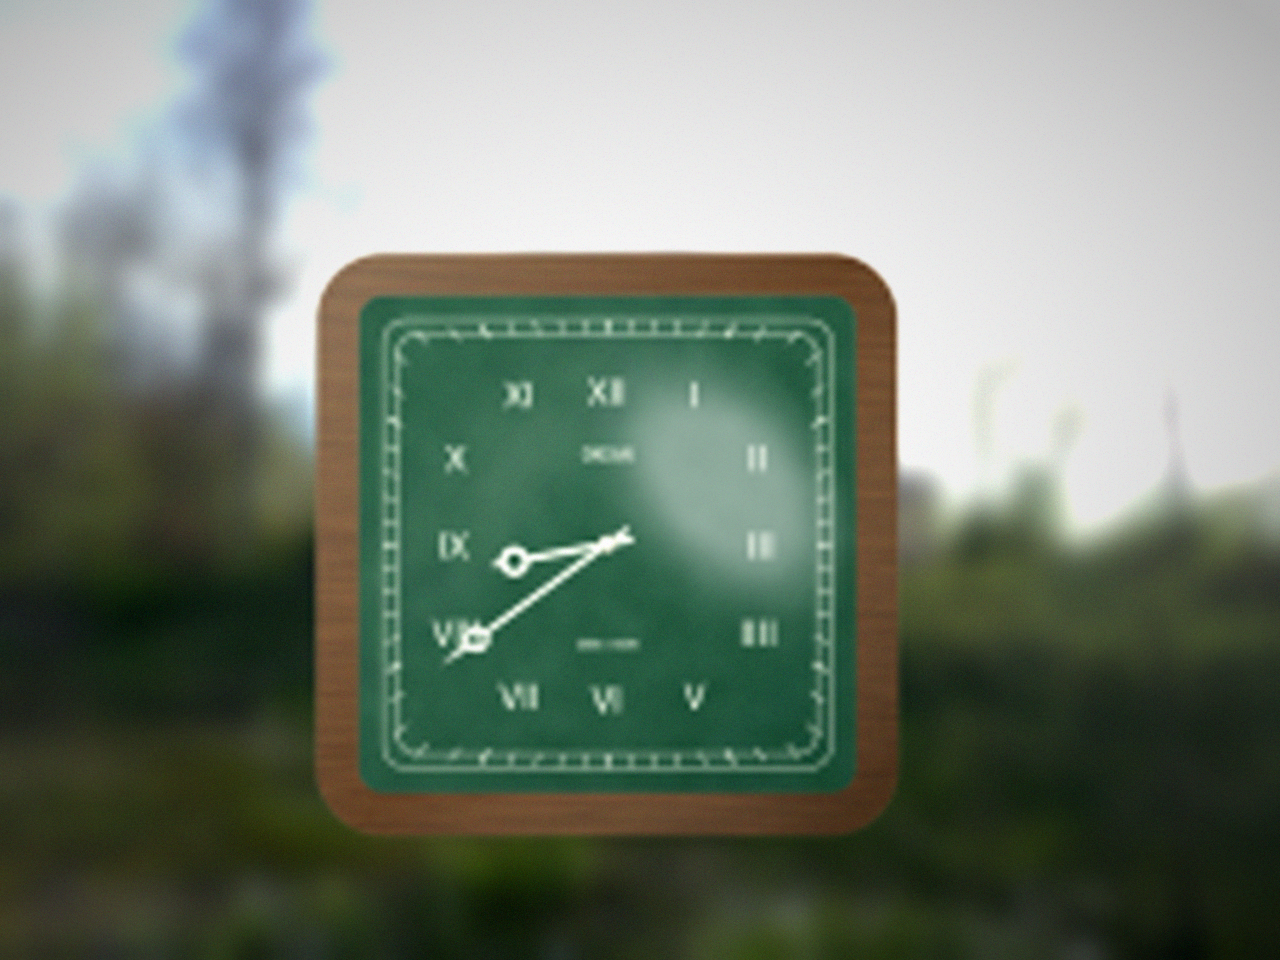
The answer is **8:39**
